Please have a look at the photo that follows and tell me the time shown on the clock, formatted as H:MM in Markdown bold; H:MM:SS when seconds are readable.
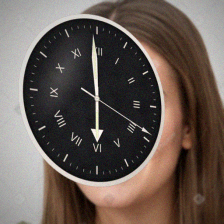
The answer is **5:59:19**
